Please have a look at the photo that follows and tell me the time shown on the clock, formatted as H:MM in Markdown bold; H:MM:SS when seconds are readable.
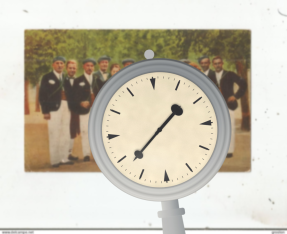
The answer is **1:38**
